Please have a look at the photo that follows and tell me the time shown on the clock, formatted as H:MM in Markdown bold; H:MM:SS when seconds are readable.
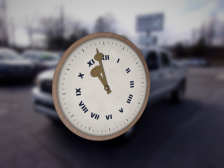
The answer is **10:58**
